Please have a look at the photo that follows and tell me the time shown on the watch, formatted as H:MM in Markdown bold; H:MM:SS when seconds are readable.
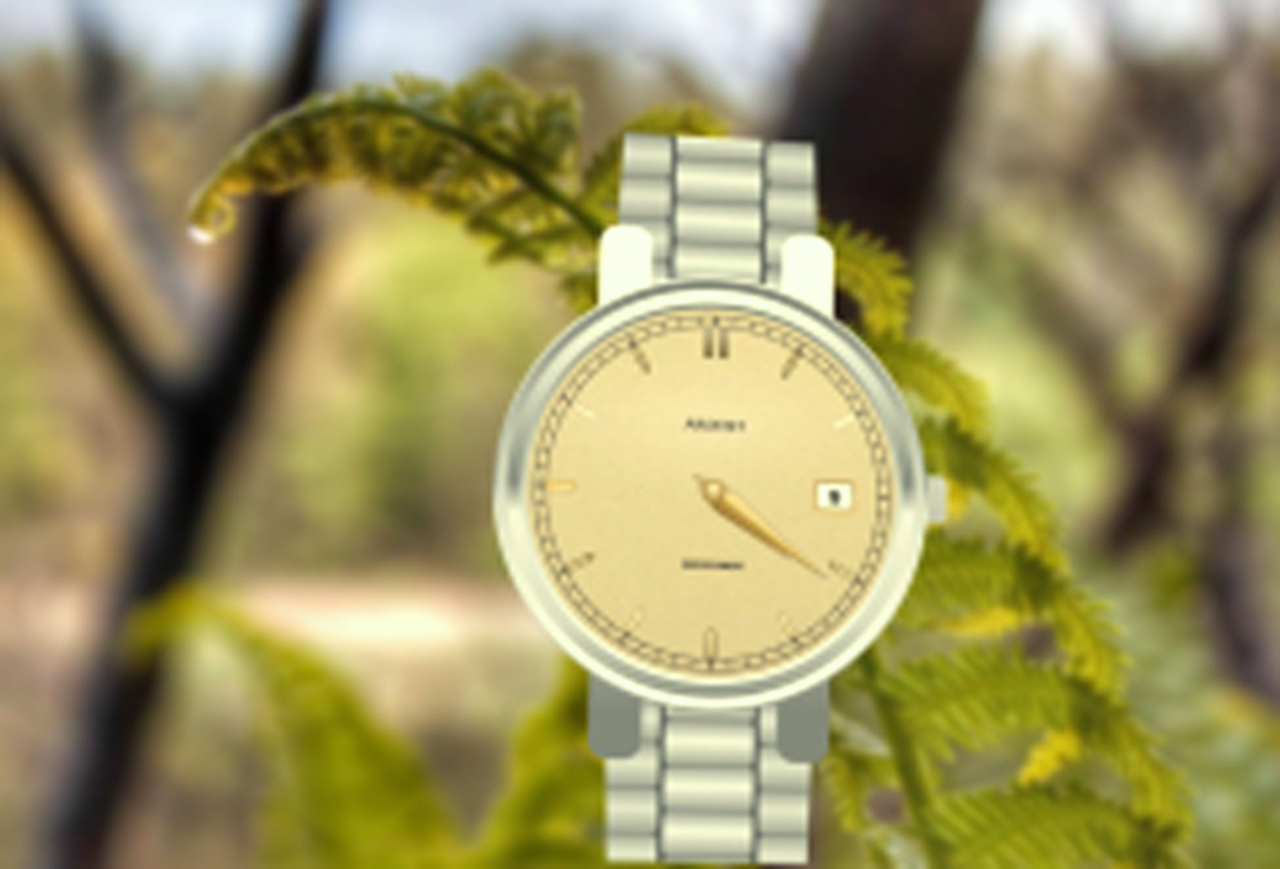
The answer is **4:21**
